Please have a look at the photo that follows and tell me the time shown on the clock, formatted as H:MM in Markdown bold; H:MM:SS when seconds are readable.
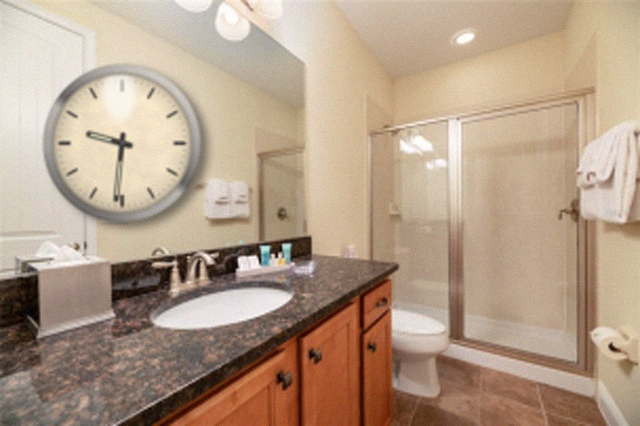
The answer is **9:31**
